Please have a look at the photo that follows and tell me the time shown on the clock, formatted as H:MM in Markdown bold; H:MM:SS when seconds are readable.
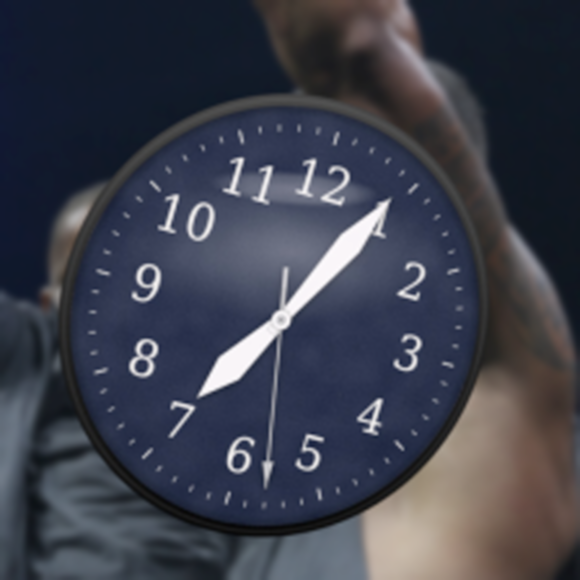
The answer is **7:04:28**
